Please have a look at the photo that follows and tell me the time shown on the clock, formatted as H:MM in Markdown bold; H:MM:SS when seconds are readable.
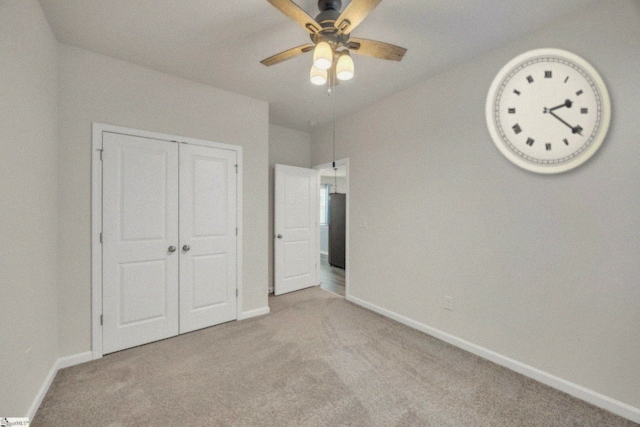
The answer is **2:21**
